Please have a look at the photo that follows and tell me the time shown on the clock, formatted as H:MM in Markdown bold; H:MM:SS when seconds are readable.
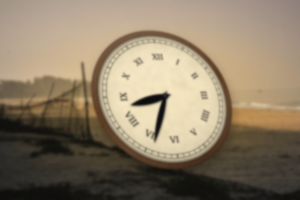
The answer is **8:34**
